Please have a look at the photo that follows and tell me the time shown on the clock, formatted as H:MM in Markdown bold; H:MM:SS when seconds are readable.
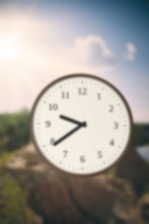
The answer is **9:39**
